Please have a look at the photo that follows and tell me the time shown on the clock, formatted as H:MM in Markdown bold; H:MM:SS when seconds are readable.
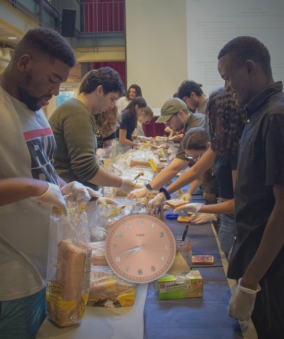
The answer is **7:42**
